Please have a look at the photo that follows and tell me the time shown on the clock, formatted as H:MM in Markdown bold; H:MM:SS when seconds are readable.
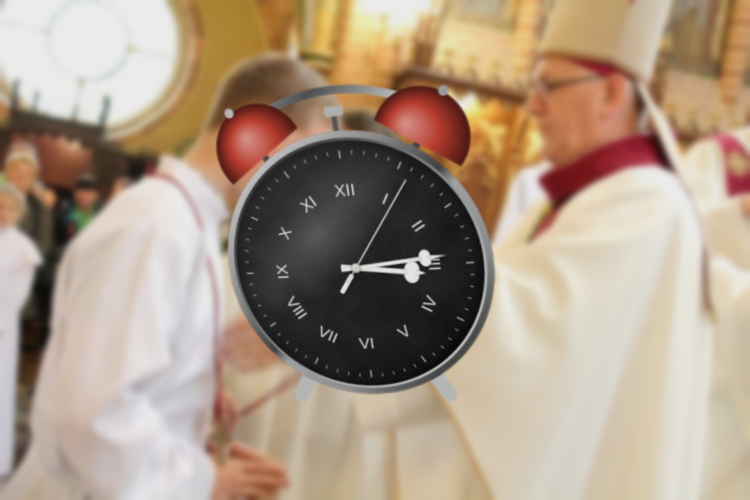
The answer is **3:14:06**
